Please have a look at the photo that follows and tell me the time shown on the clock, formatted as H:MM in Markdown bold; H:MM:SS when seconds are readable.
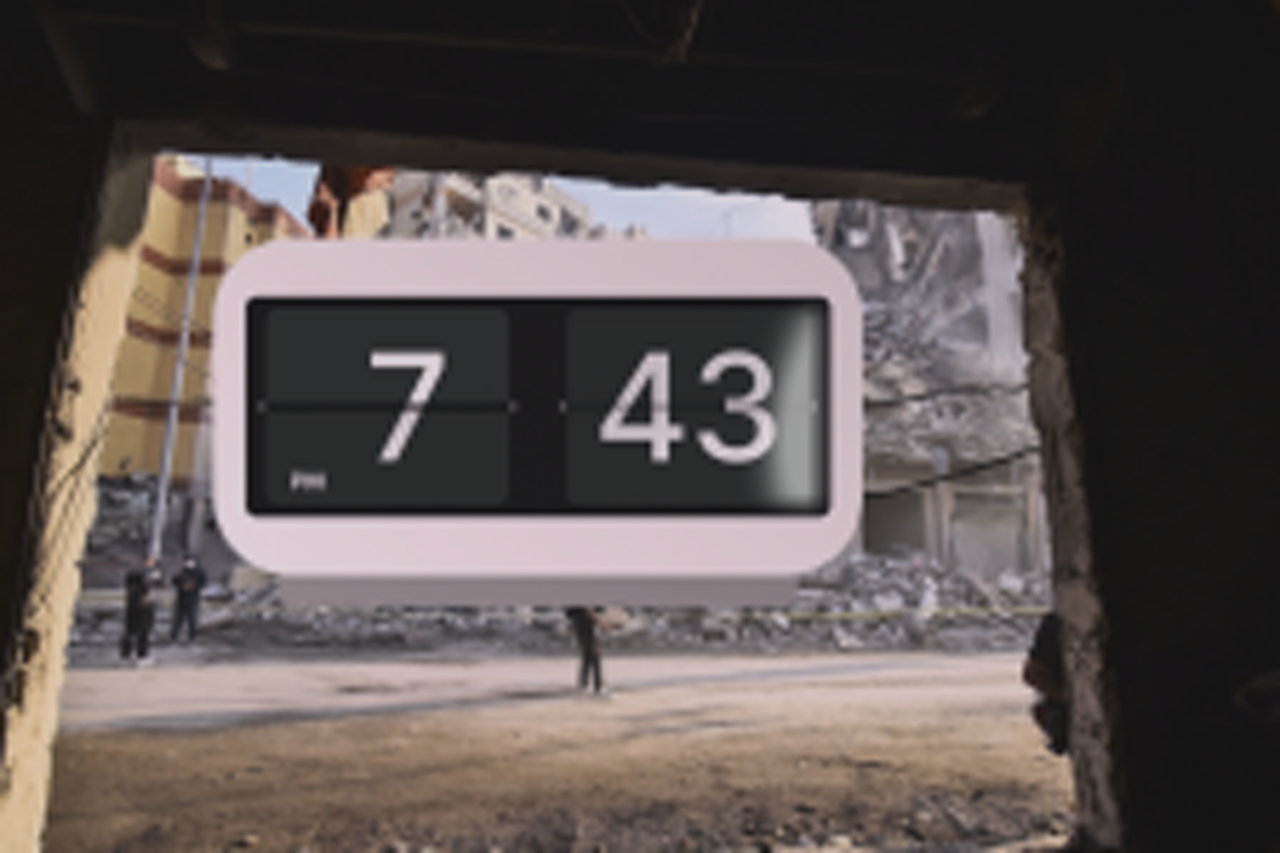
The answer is **7:43**
